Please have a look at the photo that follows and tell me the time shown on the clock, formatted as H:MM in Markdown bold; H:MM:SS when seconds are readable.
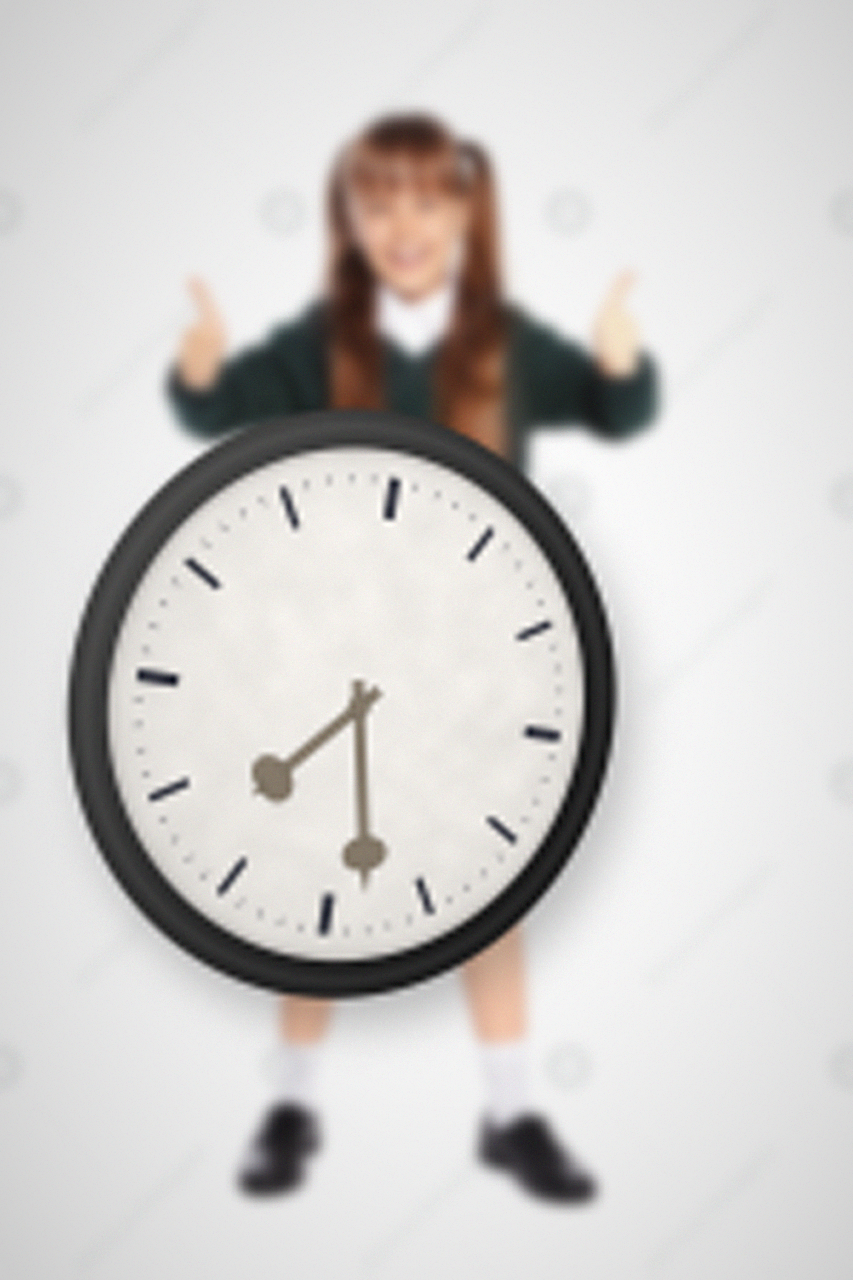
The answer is **7:28**
